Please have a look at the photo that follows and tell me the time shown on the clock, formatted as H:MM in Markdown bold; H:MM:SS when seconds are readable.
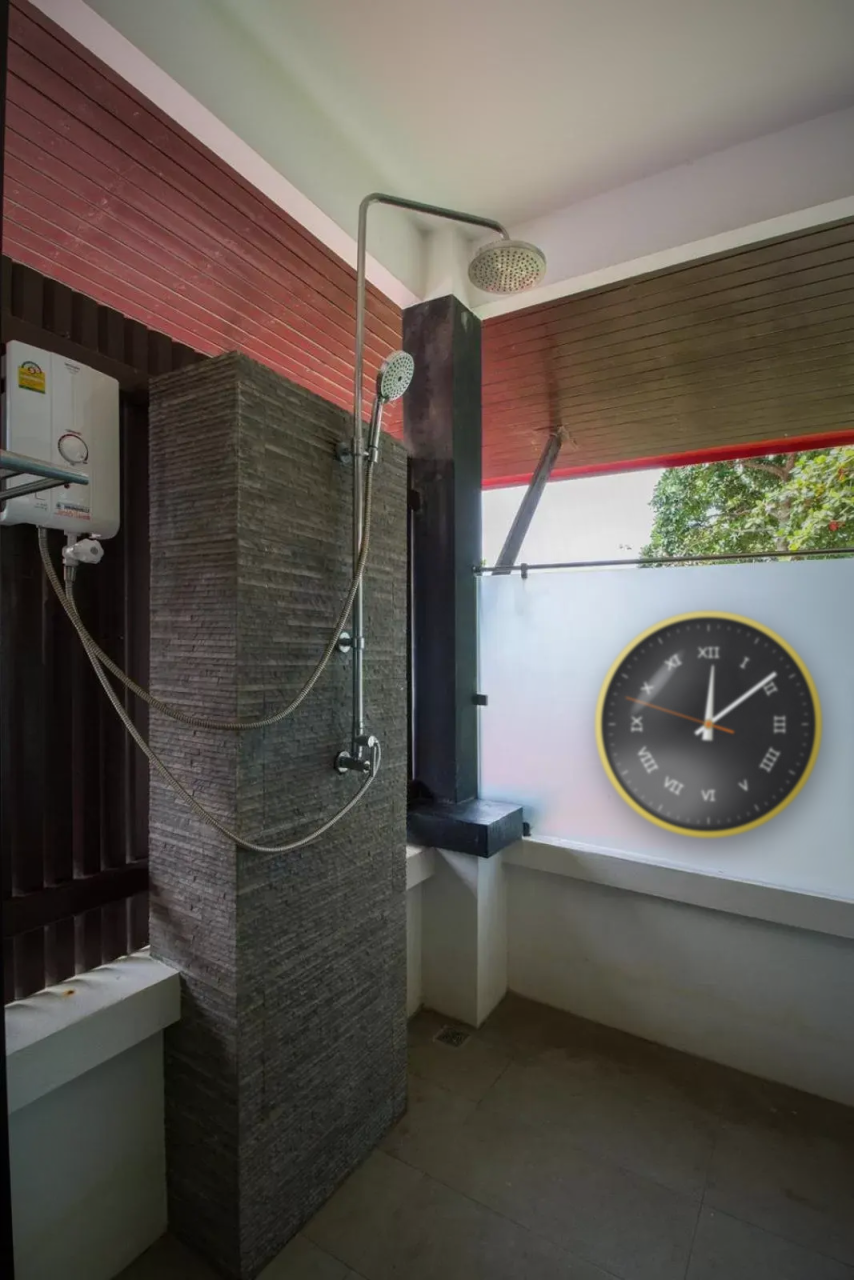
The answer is **12:08:48**
